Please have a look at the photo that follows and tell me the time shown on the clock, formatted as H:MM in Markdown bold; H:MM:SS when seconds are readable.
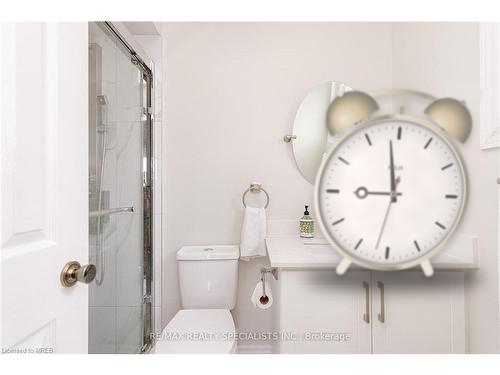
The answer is **8:58:32**
